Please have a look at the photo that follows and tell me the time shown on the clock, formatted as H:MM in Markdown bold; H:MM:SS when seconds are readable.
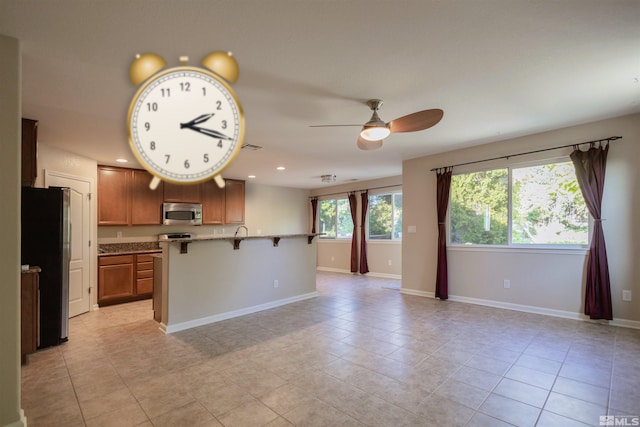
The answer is **2:18**
